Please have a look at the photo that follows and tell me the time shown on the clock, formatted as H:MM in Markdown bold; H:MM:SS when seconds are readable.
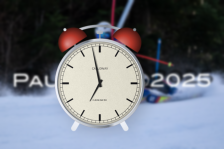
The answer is **6:58**
